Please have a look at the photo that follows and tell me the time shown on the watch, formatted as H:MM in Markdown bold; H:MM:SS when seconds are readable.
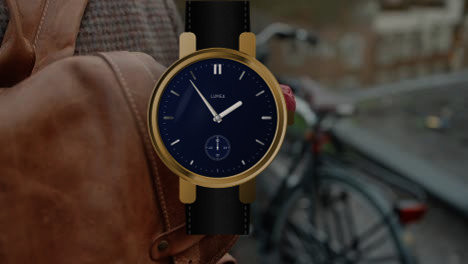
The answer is **1:54**
